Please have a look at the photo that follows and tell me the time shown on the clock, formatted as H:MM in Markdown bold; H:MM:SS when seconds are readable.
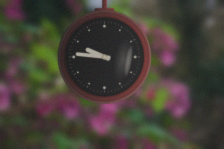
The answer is **9:46**
